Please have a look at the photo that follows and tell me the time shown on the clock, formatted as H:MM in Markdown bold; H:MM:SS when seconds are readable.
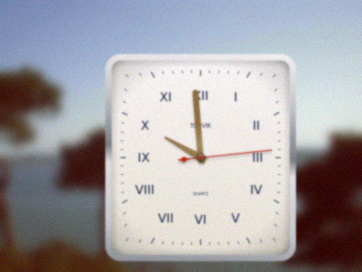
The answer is **9:59:14**
